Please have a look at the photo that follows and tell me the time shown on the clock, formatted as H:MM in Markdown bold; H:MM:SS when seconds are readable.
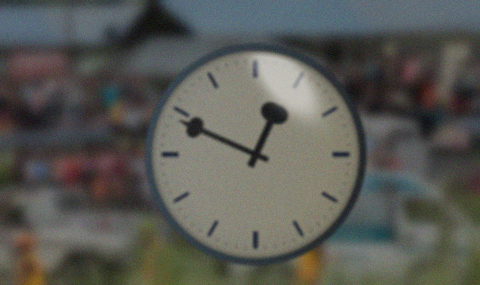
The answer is **12:49**
